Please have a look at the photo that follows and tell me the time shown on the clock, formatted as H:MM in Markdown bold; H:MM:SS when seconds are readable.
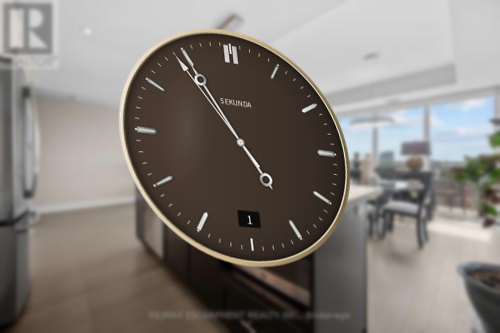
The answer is **4:54:54**
